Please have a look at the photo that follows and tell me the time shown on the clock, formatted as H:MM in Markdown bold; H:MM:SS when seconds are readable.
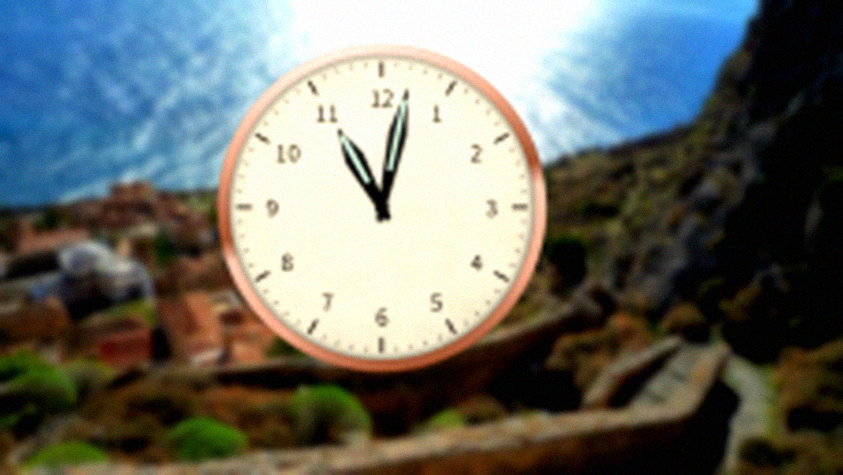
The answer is **11:02**
